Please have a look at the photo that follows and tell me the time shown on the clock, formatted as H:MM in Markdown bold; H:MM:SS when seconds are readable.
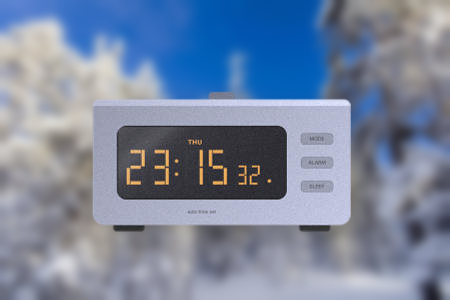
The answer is **23:15:32**
